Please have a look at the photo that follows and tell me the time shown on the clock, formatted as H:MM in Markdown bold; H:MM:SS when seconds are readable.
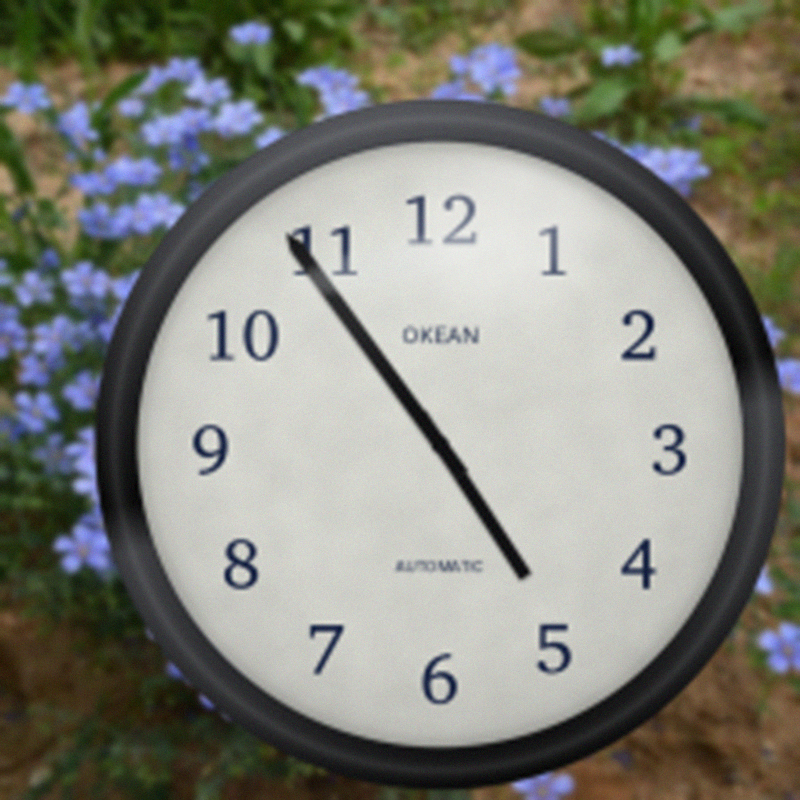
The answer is **4:54**
